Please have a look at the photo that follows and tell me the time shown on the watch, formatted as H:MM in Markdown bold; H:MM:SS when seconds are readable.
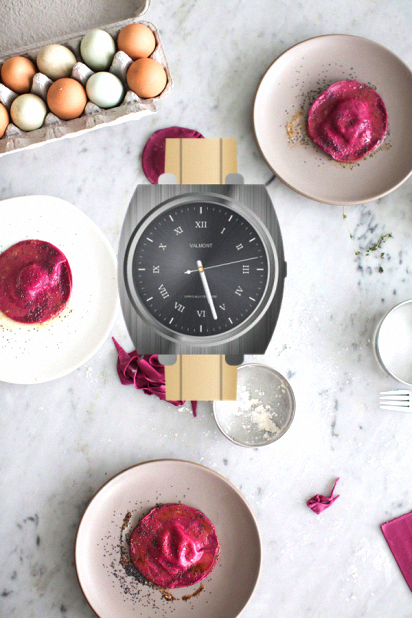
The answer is **5:27:13**
